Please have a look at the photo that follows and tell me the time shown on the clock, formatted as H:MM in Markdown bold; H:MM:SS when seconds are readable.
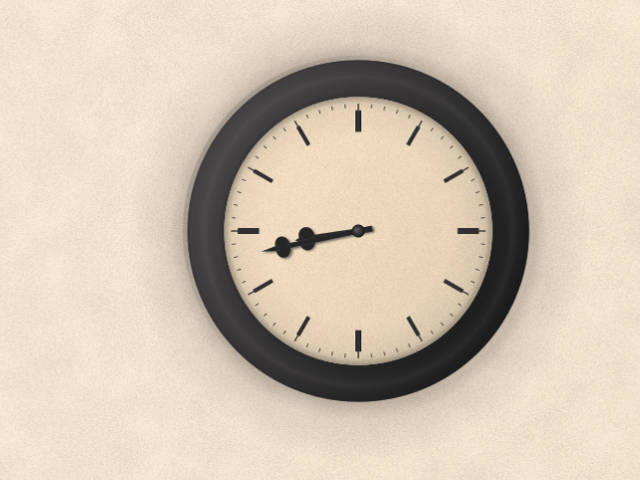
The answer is **8:43**
